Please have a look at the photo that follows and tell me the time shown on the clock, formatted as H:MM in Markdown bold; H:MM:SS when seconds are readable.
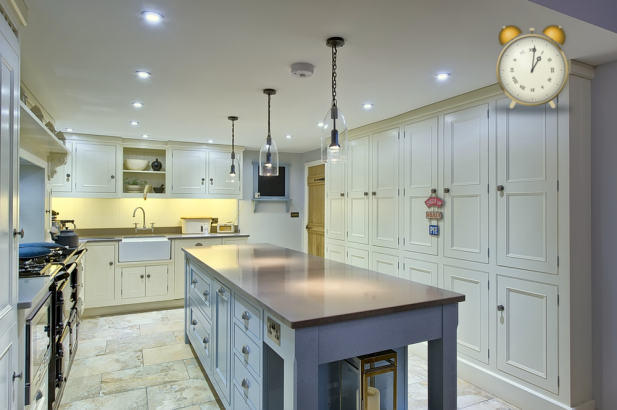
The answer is **1:01**
